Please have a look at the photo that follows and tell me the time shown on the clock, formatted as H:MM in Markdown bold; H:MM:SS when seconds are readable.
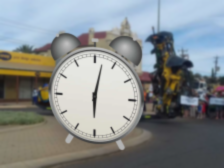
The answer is **6:02**
